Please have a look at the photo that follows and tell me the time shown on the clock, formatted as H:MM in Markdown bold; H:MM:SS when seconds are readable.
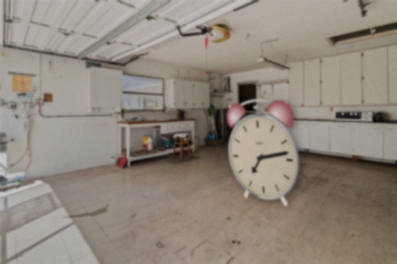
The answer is **7:13**
